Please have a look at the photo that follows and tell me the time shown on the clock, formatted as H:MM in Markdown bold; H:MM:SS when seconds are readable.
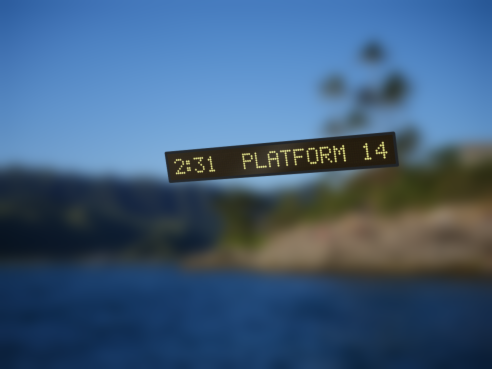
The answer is **2:31**
